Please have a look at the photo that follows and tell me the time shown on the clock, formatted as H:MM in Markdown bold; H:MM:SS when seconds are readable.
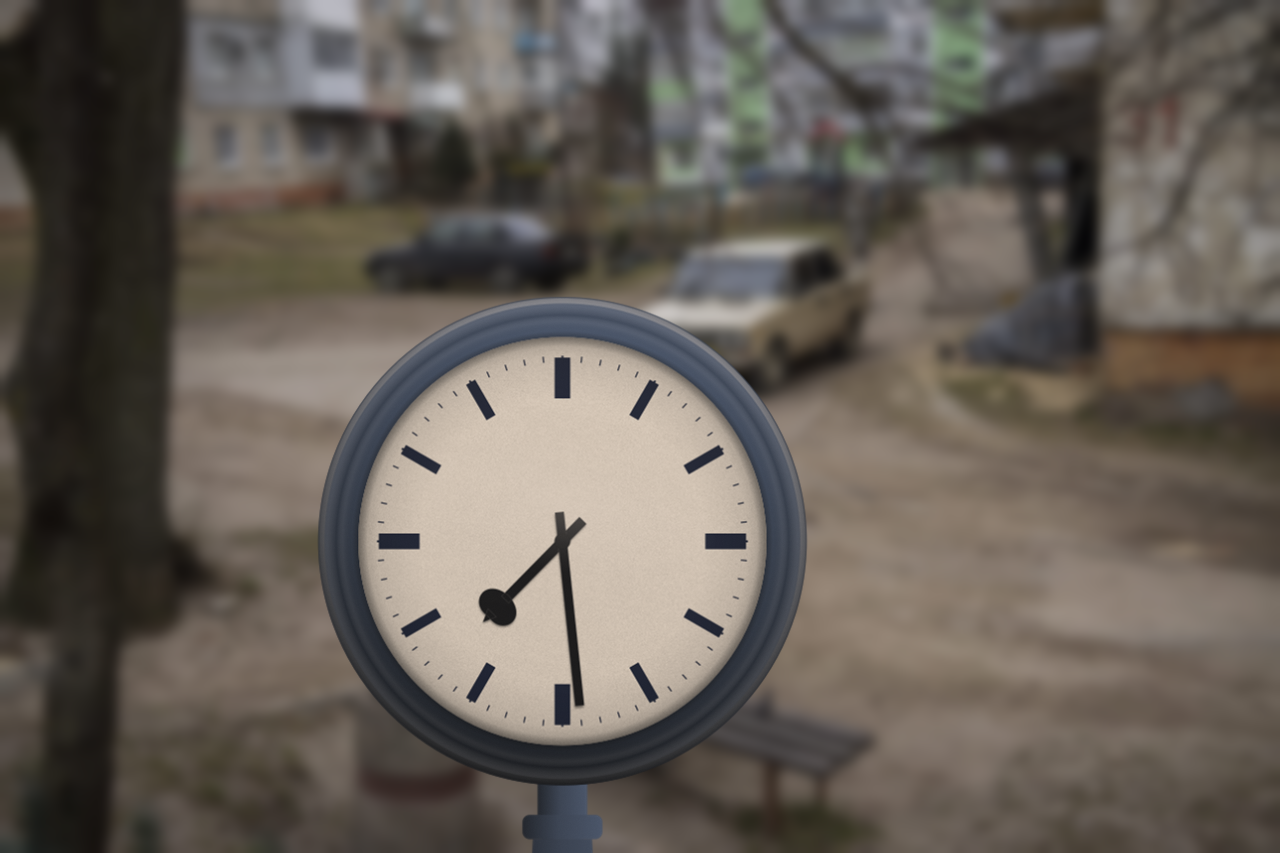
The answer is **7:29**
